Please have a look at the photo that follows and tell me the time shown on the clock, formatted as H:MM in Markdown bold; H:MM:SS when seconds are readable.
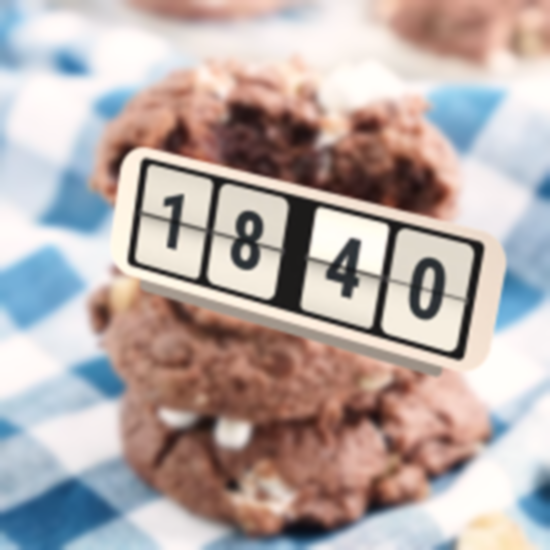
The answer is **18:40**
